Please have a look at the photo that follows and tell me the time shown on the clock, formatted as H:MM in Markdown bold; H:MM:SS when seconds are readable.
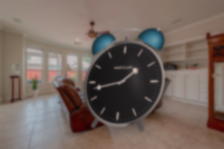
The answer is **1:43**
